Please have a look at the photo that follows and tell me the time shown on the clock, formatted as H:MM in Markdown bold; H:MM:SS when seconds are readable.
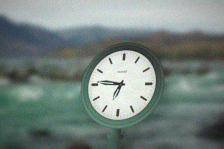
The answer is **6:46**
